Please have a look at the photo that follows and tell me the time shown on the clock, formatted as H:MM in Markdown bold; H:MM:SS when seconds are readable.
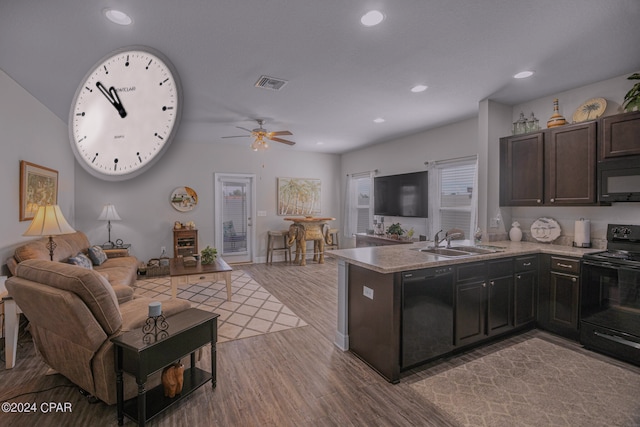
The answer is **10:52**
